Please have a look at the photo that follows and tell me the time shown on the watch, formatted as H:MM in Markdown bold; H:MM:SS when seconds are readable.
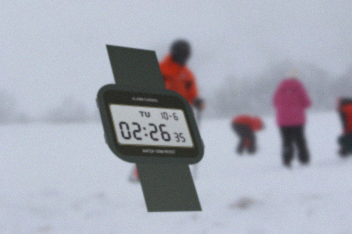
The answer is **2:26**
